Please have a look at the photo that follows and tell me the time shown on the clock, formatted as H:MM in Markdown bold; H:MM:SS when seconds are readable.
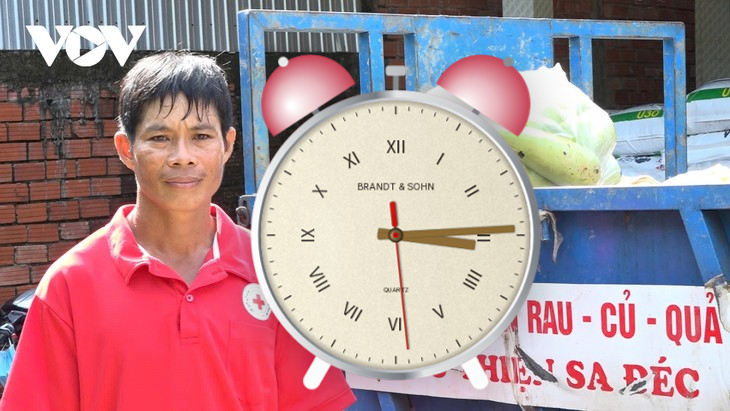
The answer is **3:14:29**
